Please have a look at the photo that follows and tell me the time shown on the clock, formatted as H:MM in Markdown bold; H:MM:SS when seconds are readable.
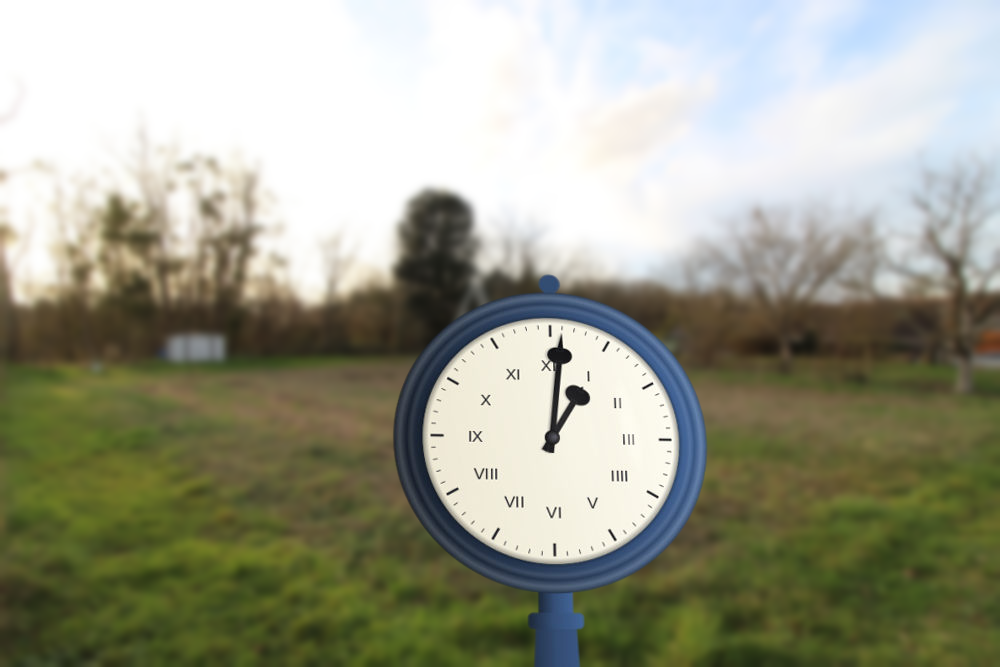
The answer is **1:01**
